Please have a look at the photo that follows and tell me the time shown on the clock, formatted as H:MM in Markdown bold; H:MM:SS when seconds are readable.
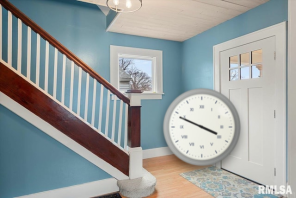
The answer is **3:49**
